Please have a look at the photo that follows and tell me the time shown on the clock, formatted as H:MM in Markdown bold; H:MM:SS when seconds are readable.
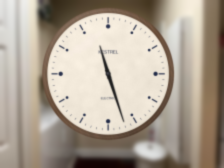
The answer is **11:27**
